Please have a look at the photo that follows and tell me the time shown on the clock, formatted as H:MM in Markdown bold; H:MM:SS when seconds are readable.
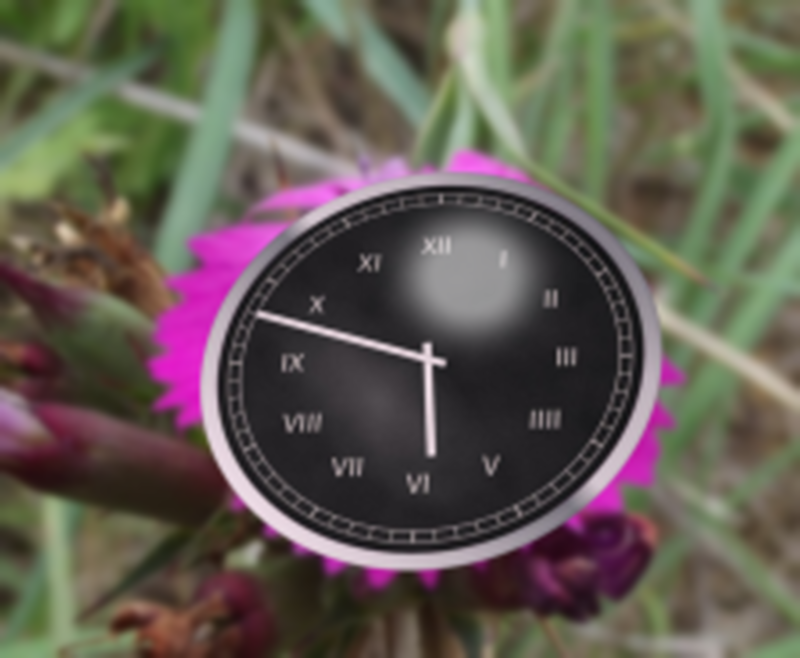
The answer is **5:48**
